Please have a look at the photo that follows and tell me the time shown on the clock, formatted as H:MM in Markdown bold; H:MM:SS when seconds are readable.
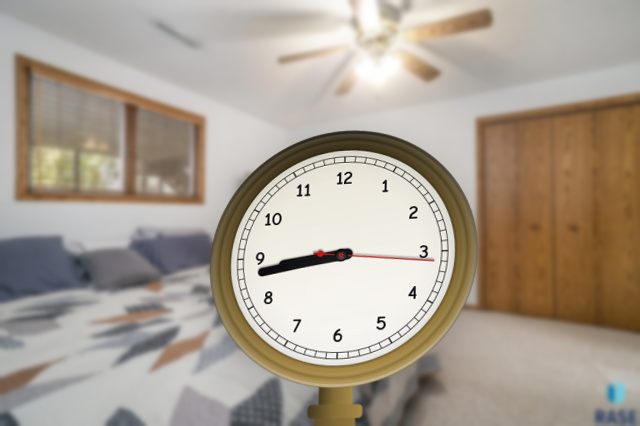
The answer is **8:43:16**
